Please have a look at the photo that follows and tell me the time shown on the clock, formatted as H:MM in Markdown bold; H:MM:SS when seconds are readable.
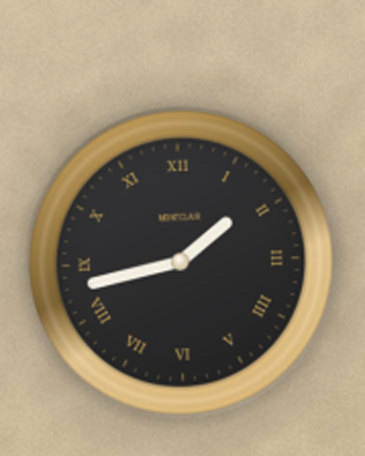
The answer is **1:43**
